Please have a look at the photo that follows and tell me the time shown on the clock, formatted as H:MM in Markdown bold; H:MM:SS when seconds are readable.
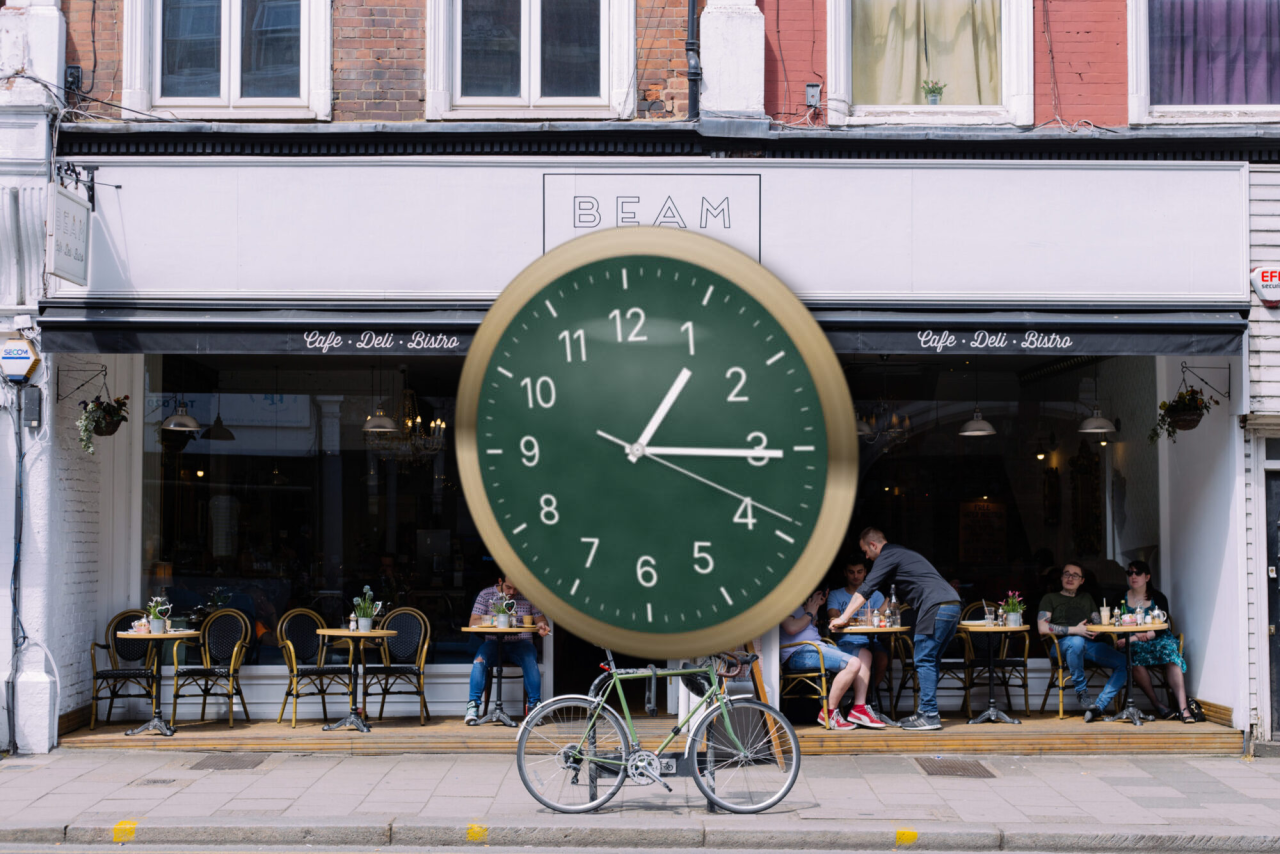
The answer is **1:15:19**
